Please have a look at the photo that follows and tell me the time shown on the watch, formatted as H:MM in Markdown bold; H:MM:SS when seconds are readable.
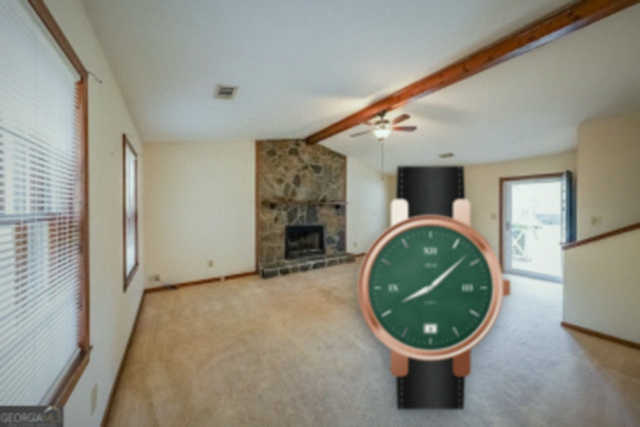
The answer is **8:08**
